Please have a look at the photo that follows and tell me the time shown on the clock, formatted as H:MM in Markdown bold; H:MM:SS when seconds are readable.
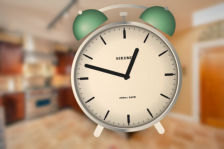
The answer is **12:48**
